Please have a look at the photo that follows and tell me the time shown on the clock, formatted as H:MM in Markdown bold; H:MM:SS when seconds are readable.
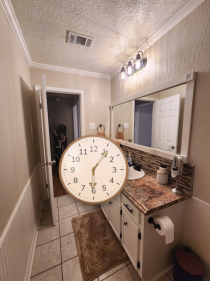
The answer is **6:06**
